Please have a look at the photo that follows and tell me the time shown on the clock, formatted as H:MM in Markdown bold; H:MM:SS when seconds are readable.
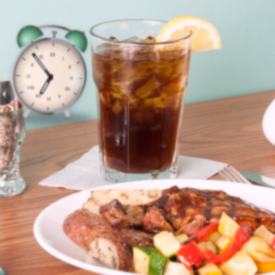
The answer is **6:53**
